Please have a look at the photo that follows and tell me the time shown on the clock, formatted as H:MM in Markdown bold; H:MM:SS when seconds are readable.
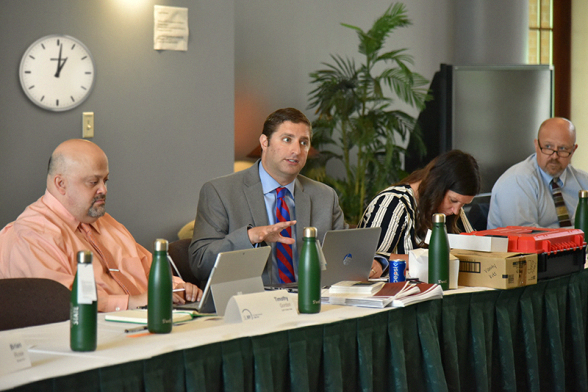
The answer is **1:01**
